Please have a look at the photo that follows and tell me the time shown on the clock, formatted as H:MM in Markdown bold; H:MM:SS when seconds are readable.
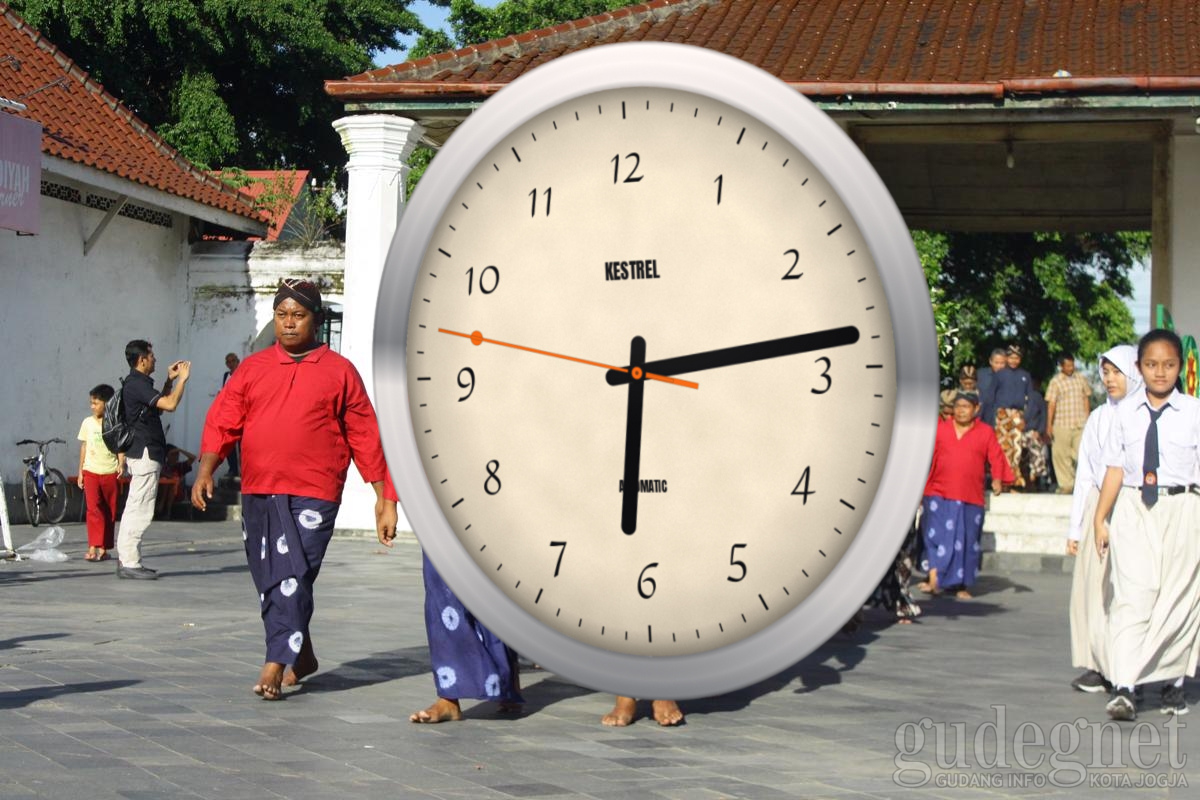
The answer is **6:13:47**
